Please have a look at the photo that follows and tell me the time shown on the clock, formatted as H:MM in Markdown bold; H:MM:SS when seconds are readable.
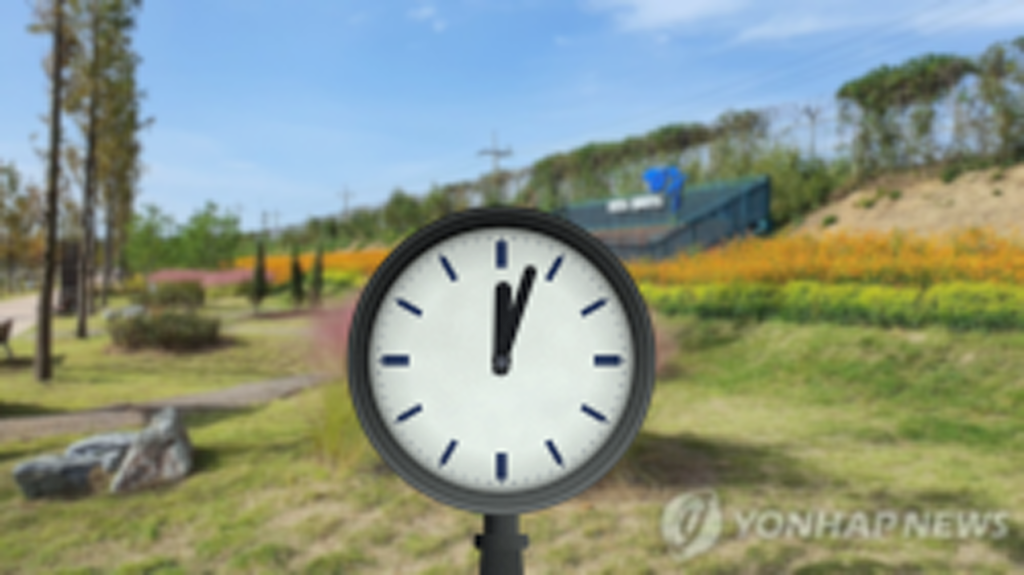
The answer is **12:03**
